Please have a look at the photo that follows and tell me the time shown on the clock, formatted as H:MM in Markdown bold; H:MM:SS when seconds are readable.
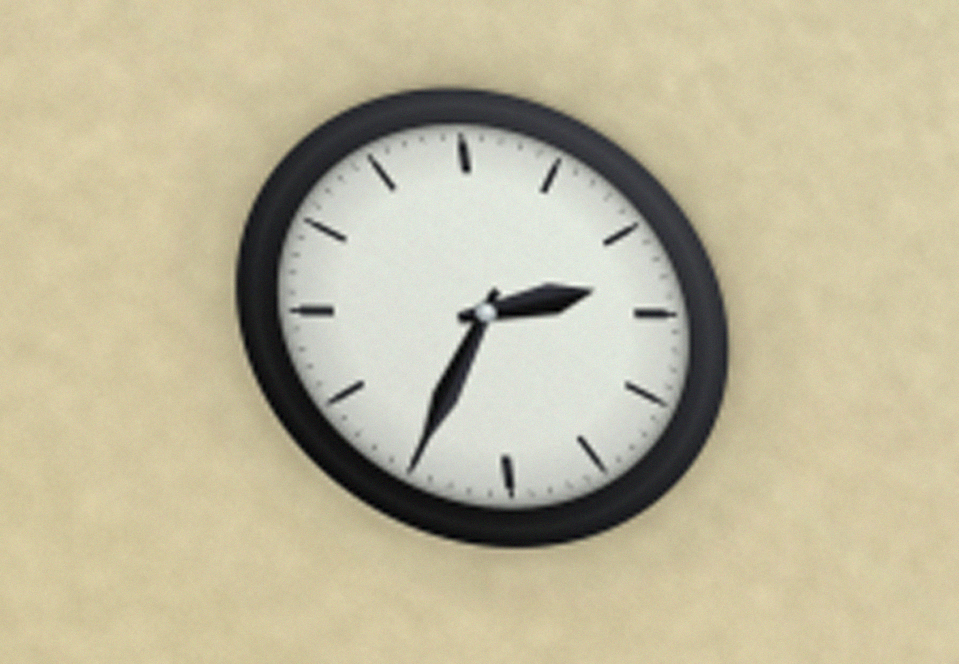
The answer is **2:35**
